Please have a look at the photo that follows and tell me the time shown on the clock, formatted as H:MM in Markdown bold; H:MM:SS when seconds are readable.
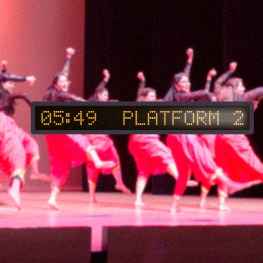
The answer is **5:49**
